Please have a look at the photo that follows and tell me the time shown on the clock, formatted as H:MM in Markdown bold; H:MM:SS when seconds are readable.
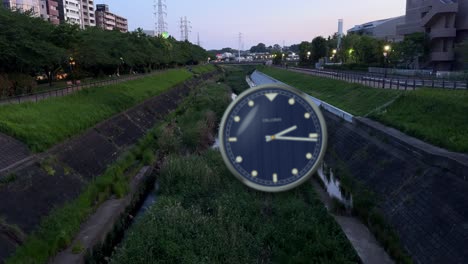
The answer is **2:16**
